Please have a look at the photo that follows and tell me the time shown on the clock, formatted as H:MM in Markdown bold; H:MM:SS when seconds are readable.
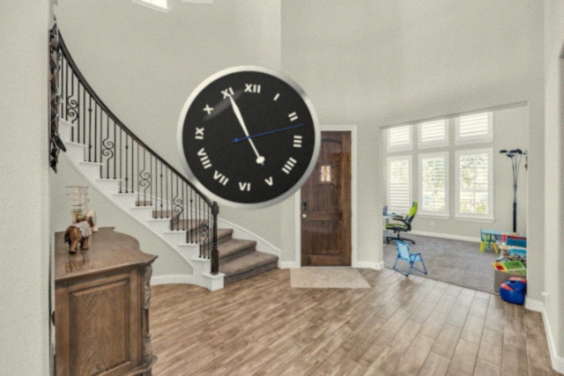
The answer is **4:55:12**
